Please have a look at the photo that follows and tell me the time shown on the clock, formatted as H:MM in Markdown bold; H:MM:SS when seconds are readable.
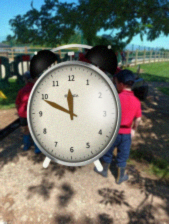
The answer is **11:49**
